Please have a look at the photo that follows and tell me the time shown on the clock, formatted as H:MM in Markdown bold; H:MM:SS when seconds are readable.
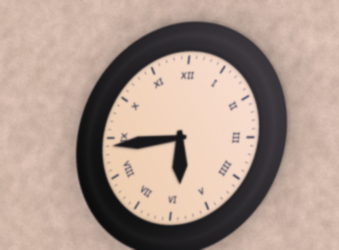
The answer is **5:44**
